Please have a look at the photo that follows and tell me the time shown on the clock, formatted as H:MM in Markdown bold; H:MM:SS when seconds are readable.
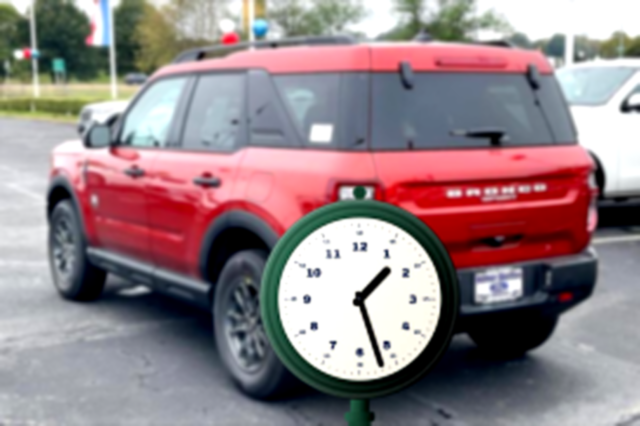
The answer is **1:27**
